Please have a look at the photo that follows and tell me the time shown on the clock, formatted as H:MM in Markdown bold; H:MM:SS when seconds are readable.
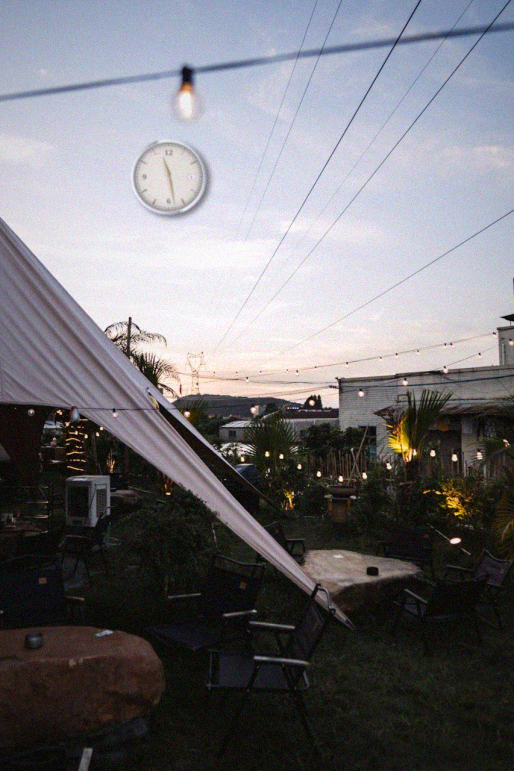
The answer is **11:28**
